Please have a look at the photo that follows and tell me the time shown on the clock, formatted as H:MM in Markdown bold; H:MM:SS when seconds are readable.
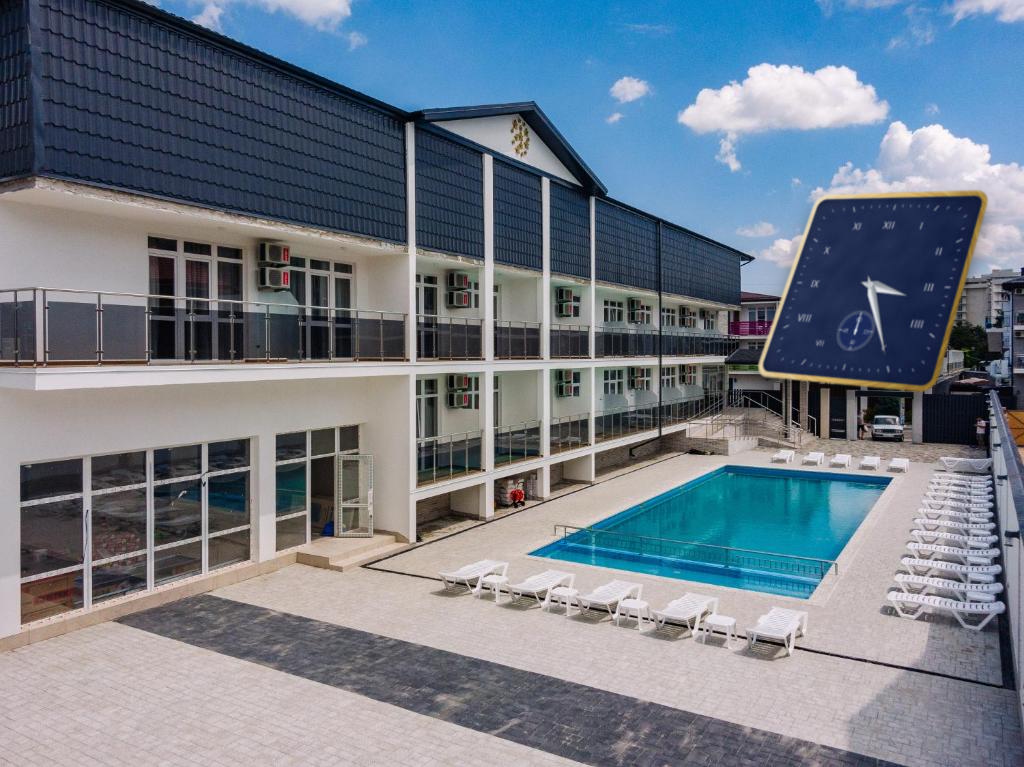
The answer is **3:25**
